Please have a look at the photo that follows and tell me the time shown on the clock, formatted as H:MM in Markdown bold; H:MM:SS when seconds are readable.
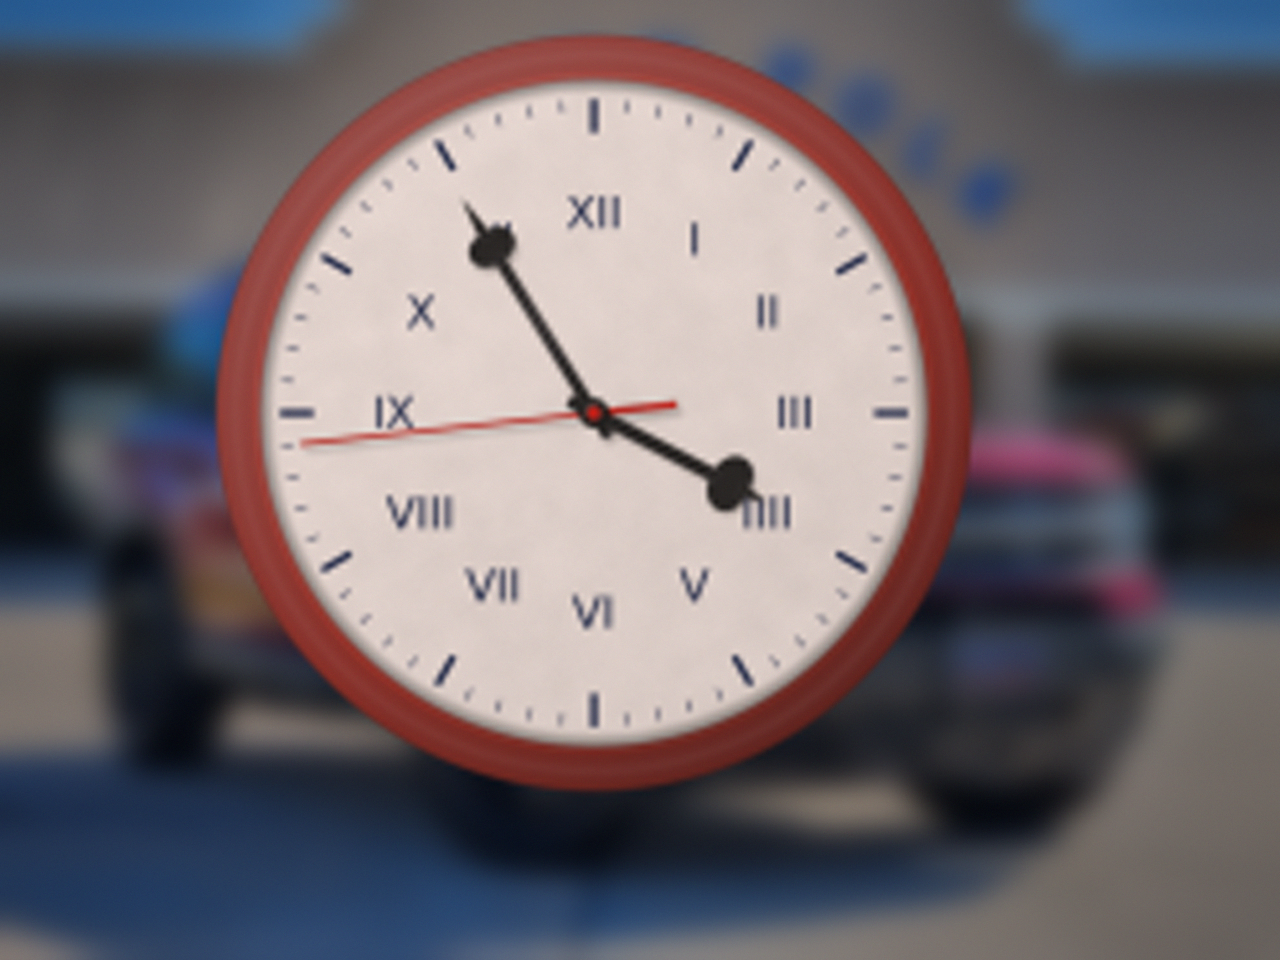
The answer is **3:54:44**
